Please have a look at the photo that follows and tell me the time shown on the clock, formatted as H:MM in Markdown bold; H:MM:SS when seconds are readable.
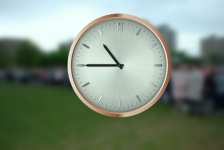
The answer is **10:45**
